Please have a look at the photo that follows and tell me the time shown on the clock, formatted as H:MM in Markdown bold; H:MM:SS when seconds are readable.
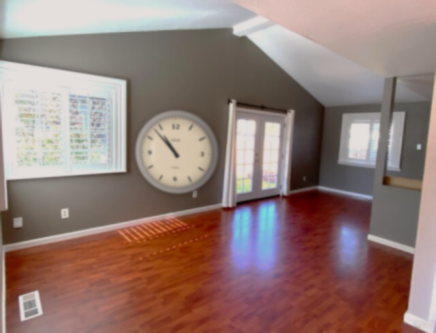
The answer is **10:53**
